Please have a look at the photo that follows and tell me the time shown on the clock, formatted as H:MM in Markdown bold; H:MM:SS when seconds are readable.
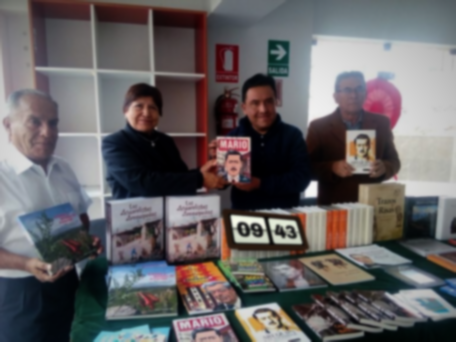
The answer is **9:43**
